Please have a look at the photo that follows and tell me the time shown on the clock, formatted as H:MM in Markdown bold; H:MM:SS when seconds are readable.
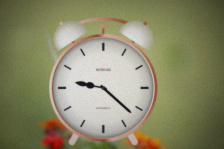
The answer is **9:22**
